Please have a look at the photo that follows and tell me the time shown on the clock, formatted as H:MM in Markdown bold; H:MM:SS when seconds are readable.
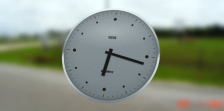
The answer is **6:17**
